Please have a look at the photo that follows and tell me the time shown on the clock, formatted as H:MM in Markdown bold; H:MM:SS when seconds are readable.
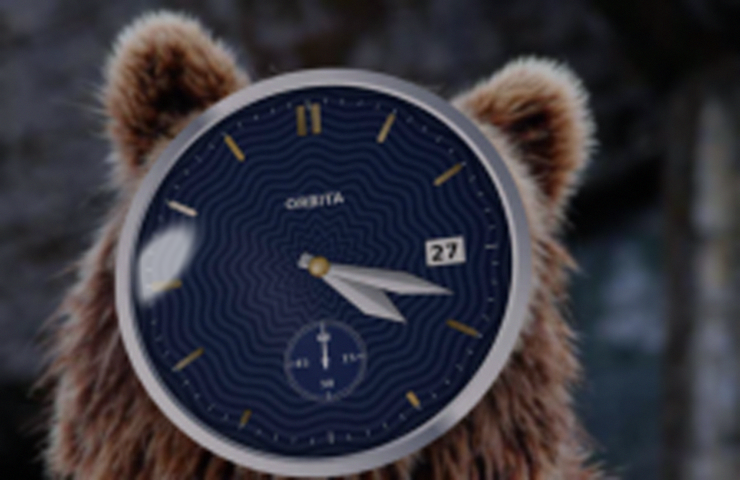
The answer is **4:18**
